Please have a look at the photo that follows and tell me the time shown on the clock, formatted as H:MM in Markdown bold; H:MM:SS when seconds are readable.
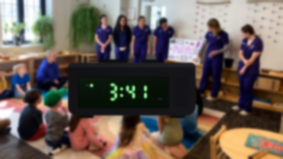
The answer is **3:41**
